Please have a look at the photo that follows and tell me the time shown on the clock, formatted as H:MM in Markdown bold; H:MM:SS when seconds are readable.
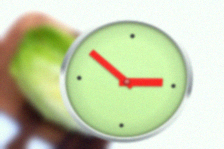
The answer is **2:51**
